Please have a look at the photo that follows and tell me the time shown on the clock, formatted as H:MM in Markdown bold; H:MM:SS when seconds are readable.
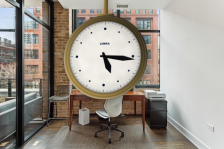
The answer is **5:16**
